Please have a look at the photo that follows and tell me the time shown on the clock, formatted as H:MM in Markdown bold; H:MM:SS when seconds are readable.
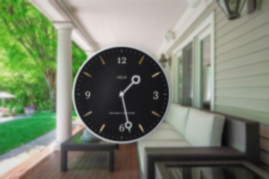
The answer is **1:28**
